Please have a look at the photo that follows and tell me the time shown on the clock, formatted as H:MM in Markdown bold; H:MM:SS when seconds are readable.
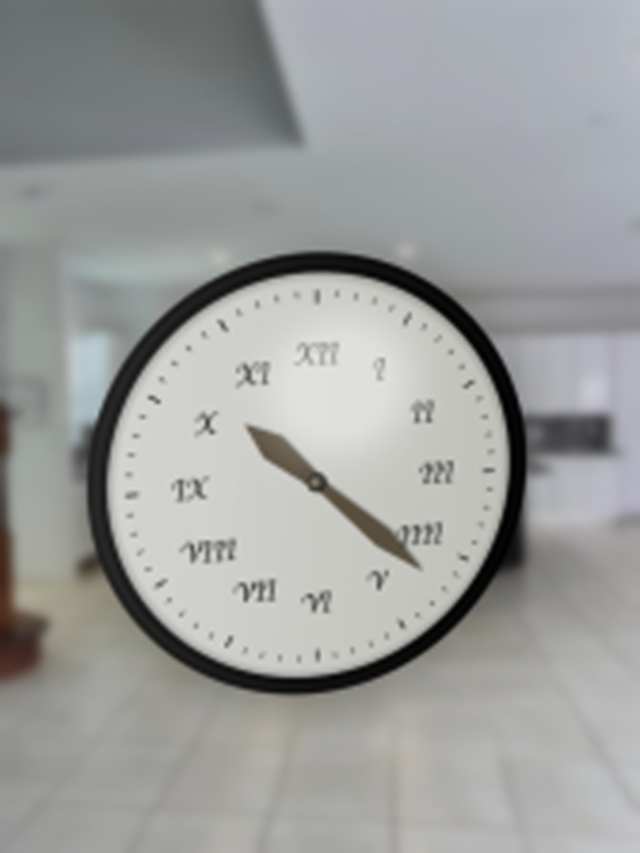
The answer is **10:22**
